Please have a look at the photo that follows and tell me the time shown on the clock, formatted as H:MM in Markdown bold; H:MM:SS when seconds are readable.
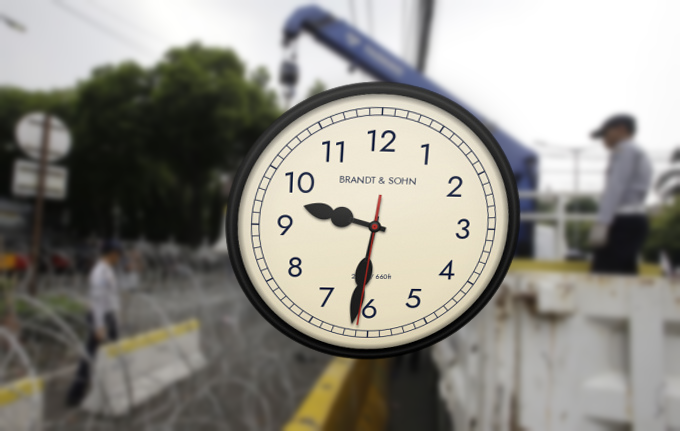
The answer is **9:31:31**
